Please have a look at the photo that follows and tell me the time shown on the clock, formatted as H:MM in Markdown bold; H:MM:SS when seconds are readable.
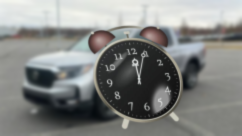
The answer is **12:04**
